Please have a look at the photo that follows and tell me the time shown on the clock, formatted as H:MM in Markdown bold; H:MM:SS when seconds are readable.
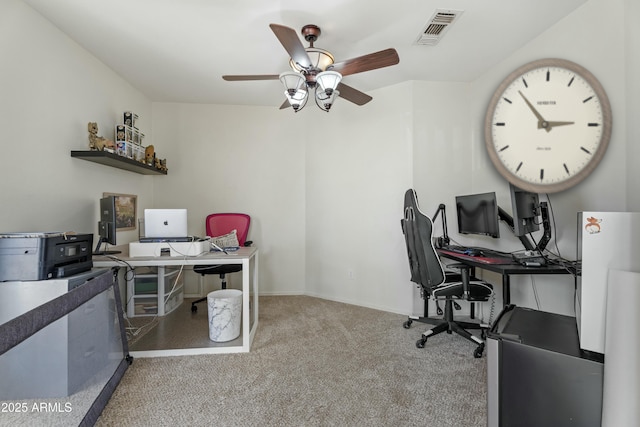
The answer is **2:53**
